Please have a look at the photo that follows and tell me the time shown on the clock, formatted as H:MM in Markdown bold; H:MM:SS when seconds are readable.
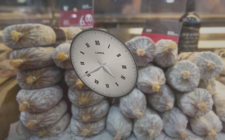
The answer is **4:40**
